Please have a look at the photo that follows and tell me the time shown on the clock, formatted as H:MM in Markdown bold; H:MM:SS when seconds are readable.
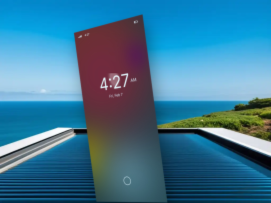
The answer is **4:27**
